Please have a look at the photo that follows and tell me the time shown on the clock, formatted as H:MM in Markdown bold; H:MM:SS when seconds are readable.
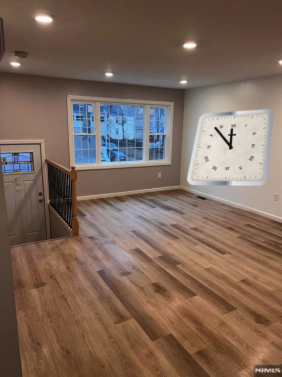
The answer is **11:53**
